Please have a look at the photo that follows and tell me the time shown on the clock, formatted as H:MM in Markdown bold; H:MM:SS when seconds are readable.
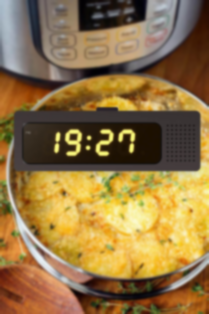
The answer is **19:27**
